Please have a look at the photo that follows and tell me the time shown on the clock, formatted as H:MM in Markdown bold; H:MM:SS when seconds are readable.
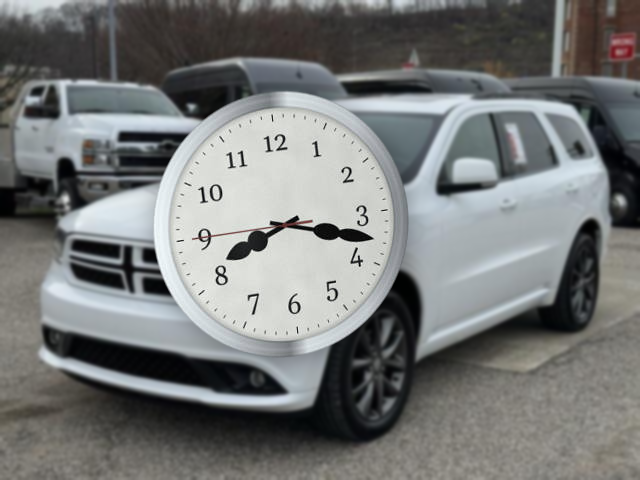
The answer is **8:17:45**
